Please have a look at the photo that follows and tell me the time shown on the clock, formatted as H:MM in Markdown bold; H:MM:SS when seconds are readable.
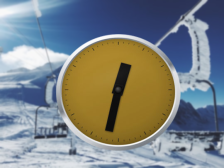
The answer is **12:32**
